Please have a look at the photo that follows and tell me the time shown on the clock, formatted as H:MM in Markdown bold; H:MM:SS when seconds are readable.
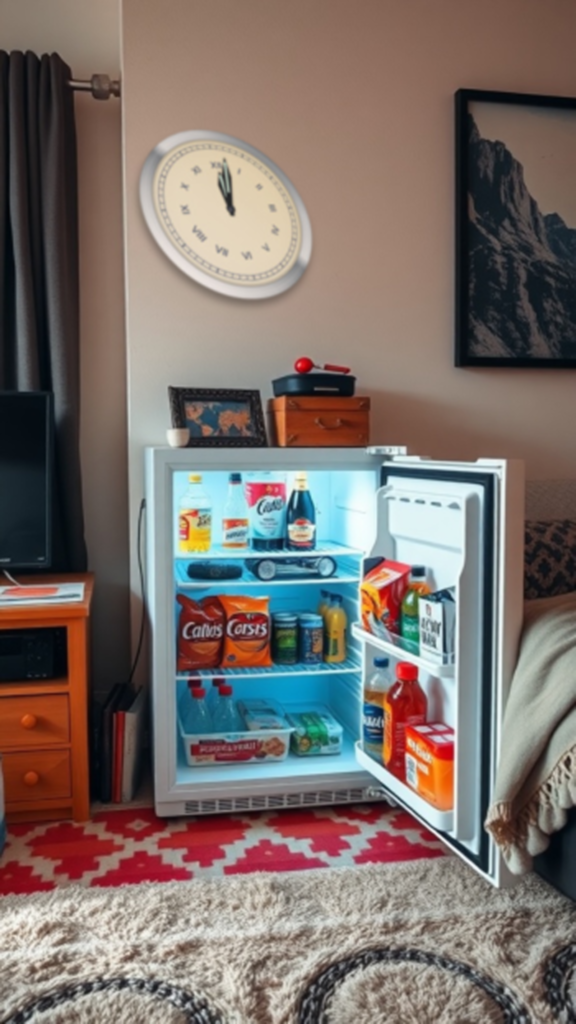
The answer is **12:02**
